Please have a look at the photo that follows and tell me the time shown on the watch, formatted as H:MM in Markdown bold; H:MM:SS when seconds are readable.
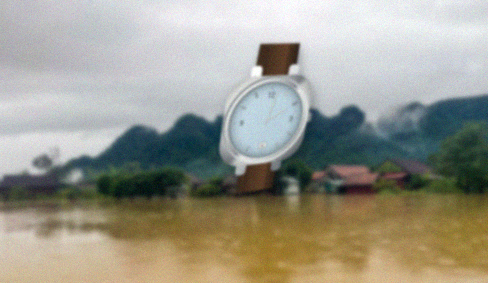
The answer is **2:02**
